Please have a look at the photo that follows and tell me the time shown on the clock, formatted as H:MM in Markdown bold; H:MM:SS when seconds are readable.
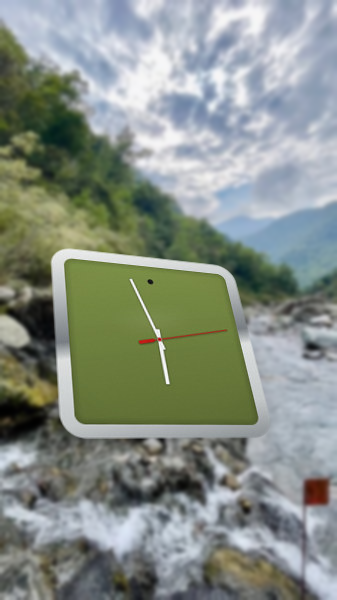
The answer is **5:57:13**
